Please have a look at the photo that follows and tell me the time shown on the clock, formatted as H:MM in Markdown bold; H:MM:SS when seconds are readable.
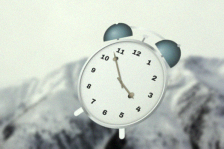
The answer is **3:53**
